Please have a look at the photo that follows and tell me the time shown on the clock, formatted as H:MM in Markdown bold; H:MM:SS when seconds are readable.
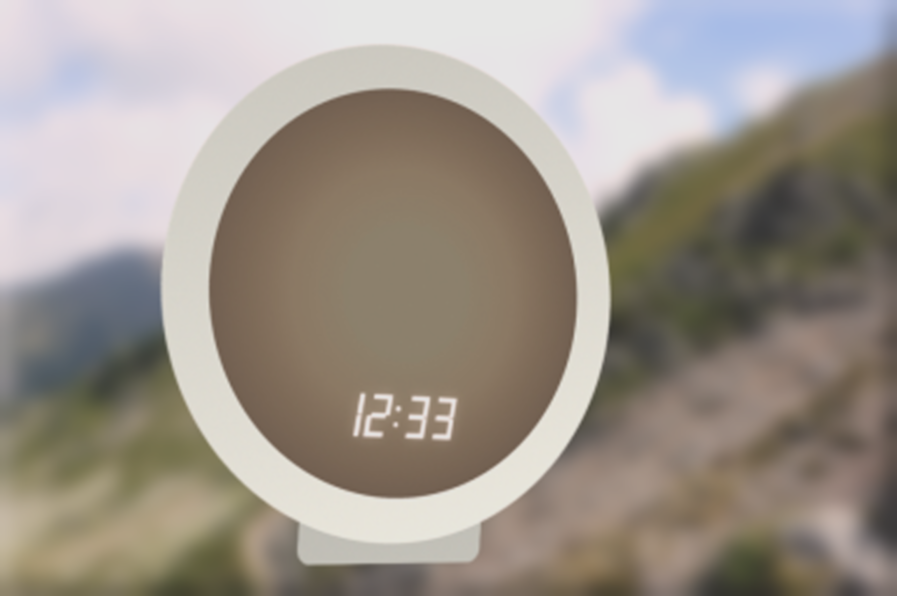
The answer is **12:33**
